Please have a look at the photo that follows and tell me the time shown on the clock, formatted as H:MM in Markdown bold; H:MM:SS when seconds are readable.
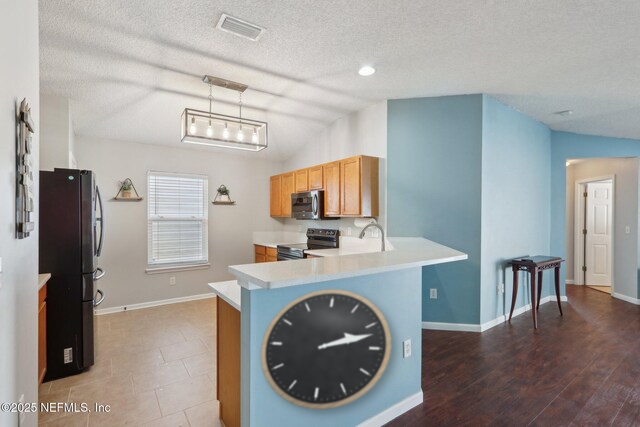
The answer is **2:12**
